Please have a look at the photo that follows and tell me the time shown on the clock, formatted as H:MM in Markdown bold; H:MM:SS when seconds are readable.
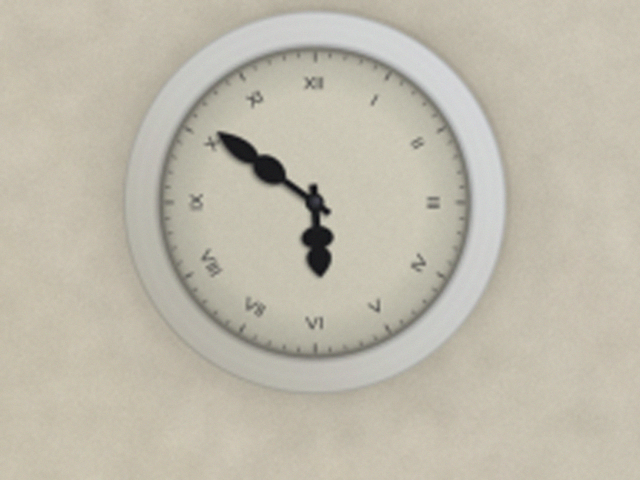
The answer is **5:51**
